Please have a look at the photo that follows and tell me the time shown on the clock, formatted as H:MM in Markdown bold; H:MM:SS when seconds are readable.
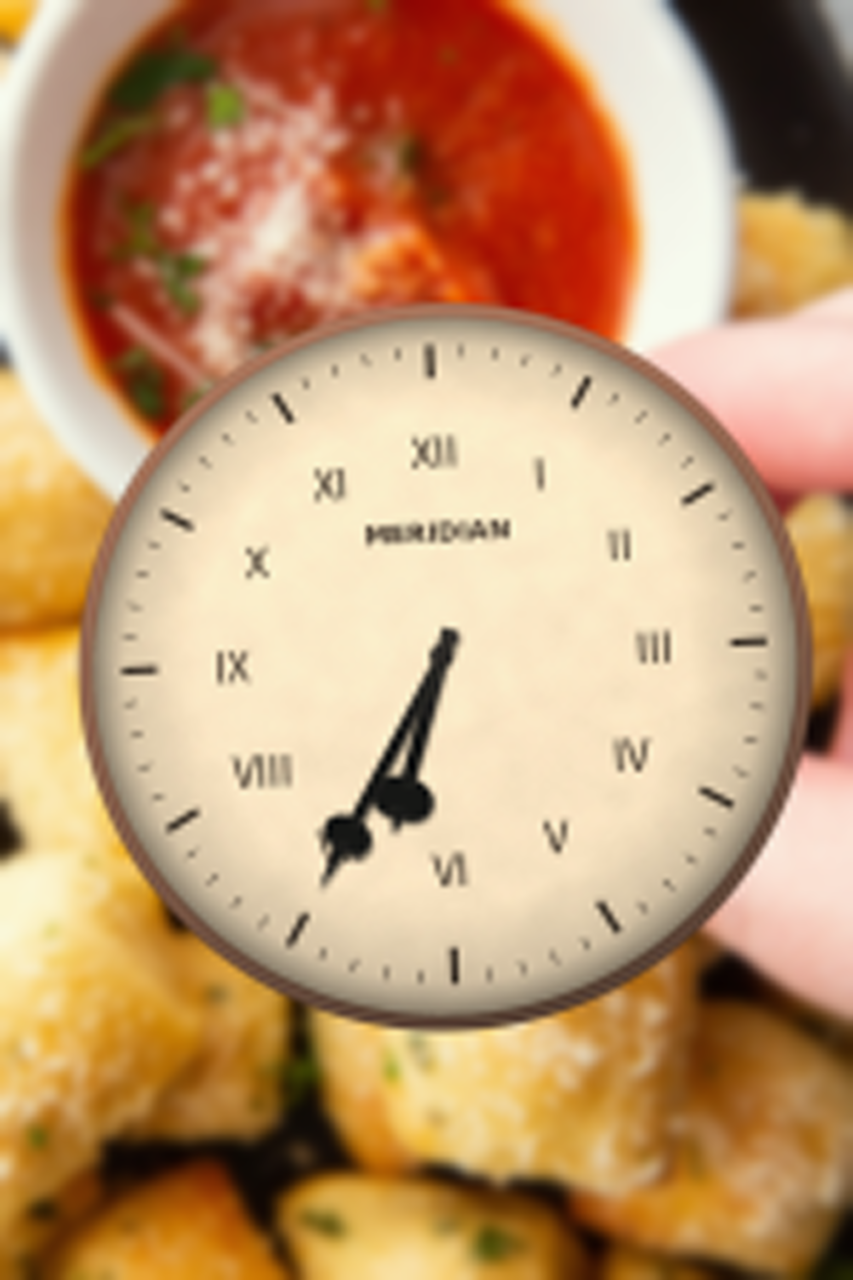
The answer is **6:35**
